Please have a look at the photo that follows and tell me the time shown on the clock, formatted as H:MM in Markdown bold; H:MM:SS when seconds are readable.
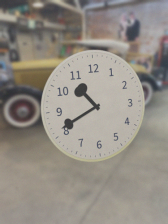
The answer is **10:41**
